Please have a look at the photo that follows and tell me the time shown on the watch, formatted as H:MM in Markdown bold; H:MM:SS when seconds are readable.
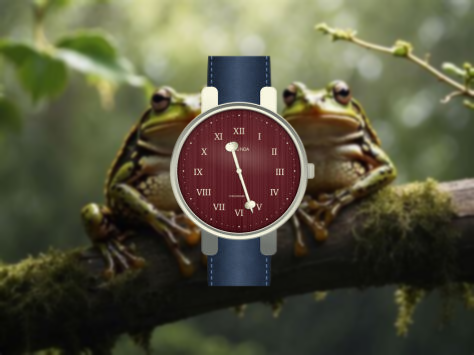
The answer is **11:27**
